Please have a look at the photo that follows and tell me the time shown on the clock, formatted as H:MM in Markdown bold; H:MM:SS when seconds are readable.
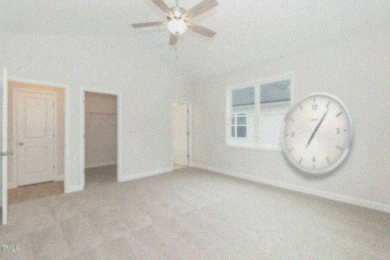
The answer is **7:06**
